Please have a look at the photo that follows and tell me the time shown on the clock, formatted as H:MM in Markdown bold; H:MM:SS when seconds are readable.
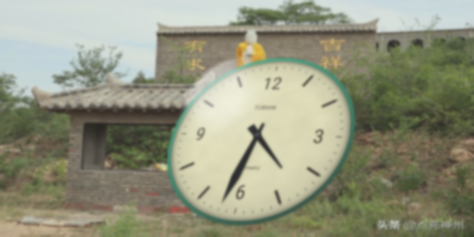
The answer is **4:32**
